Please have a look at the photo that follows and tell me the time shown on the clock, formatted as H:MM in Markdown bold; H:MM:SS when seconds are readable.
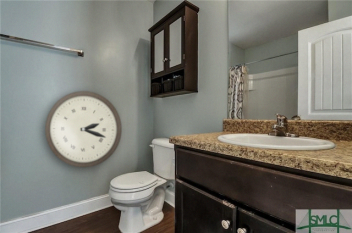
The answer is **2:18**
